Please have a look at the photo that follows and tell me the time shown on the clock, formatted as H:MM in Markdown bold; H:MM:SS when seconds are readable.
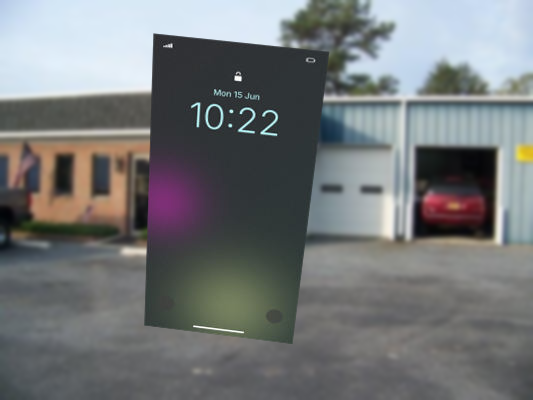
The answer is **10:22**
